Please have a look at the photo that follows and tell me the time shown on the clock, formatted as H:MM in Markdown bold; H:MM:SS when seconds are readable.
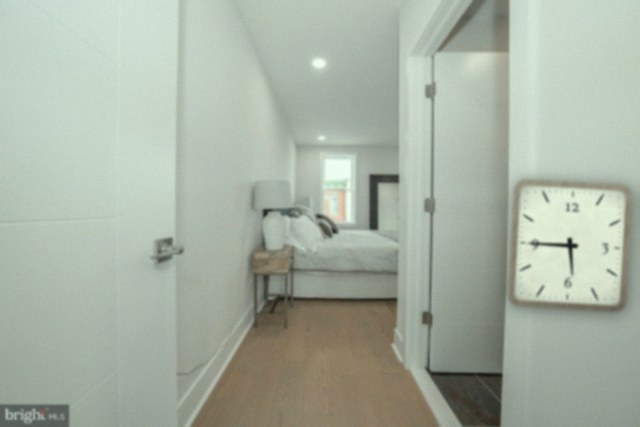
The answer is **5:45**
